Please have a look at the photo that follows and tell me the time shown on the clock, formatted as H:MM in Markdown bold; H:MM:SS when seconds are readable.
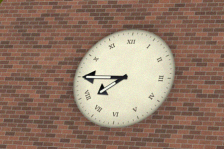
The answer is **7:45**
